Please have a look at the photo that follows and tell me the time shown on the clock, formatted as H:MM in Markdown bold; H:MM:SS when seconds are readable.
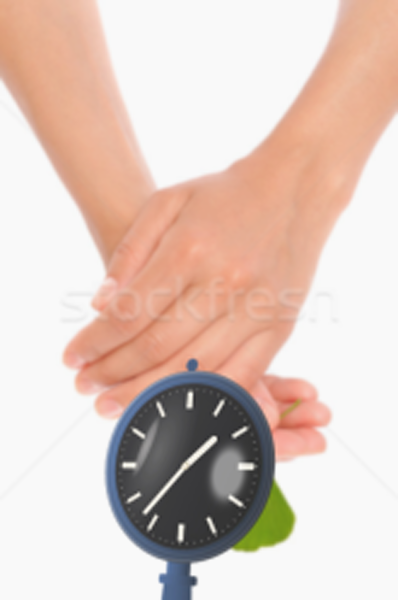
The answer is **1:37**
